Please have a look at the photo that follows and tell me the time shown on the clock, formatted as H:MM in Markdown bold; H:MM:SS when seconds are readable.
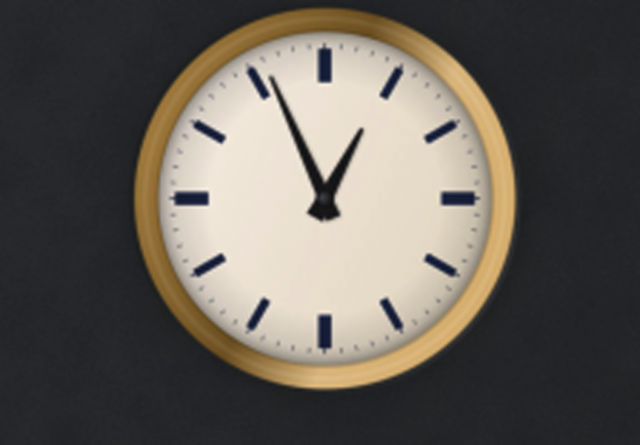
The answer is **12:56**
